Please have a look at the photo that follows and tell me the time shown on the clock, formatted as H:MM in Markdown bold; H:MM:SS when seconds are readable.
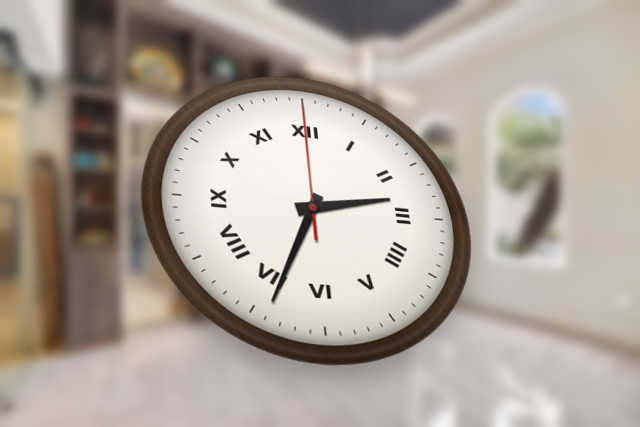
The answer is **2:34:00**
